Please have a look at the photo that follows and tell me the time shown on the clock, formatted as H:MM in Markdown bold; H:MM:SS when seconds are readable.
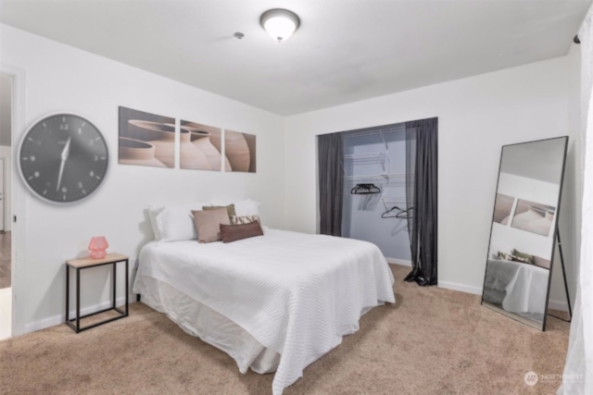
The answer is **12:32**
